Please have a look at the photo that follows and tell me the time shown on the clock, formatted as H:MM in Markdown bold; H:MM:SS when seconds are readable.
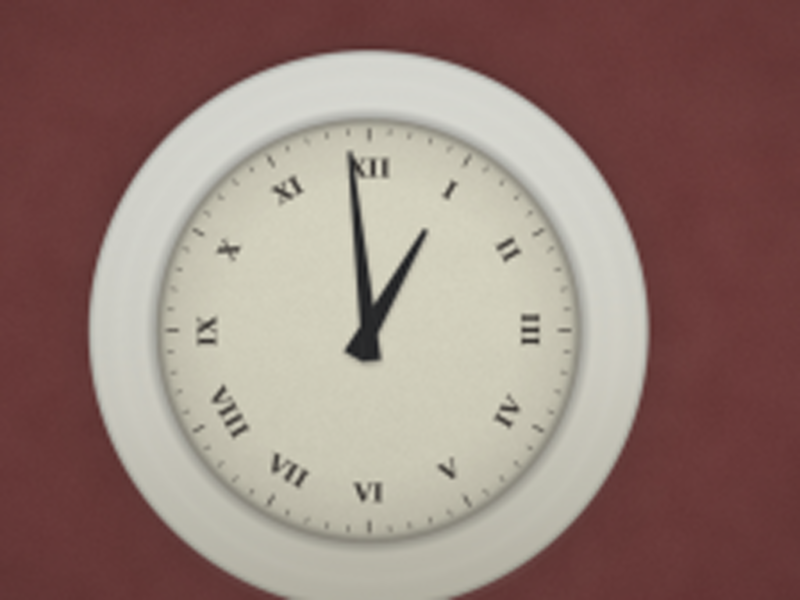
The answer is **12:59**
